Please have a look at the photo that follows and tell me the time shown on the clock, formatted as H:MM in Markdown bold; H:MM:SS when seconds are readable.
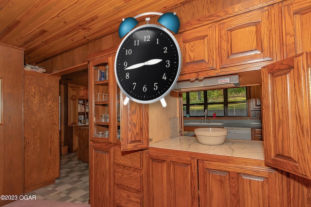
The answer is **2:43**
